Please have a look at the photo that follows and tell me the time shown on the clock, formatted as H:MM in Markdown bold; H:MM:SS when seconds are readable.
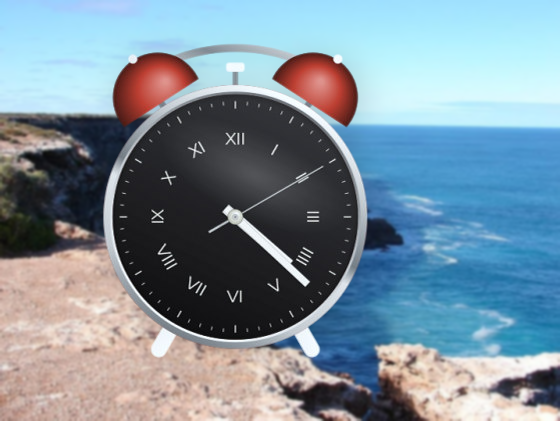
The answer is **4:22:10**
